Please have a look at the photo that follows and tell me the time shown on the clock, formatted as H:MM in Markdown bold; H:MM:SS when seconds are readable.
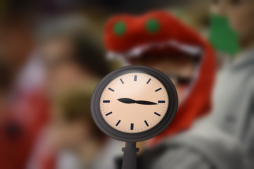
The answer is **9:16**
